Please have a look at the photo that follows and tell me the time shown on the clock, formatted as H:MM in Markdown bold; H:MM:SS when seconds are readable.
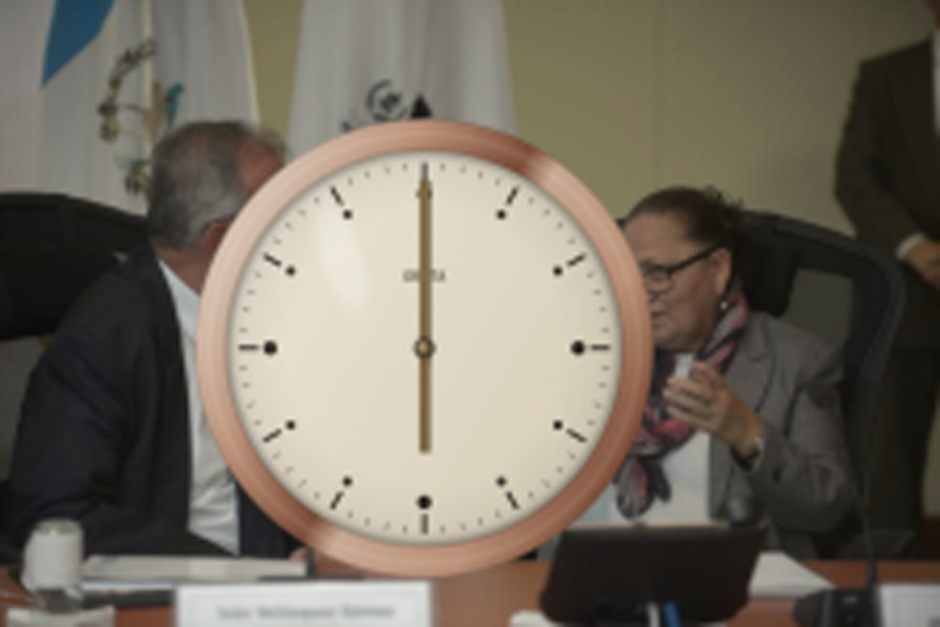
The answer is **6:00**
